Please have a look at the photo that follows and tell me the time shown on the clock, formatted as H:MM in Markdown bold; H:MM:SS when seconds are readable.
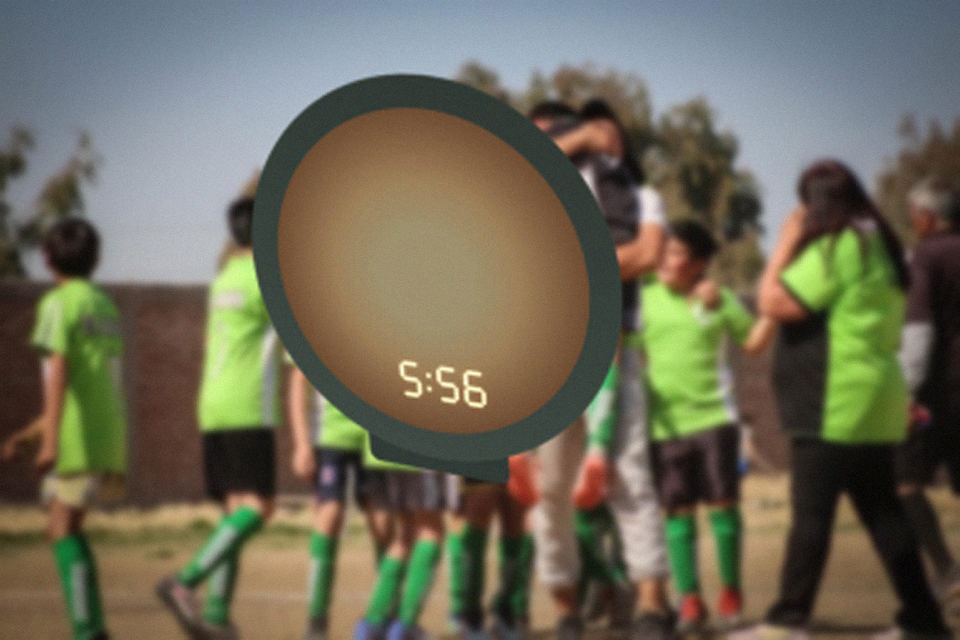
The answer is **5:56**
